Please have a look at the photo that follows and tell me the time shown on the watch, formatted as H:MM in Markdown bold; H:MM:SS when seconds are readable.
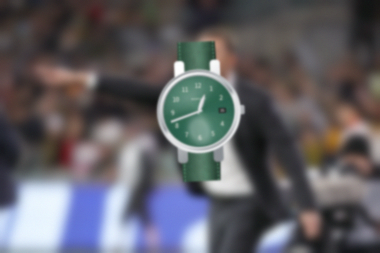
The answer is **12:42**
